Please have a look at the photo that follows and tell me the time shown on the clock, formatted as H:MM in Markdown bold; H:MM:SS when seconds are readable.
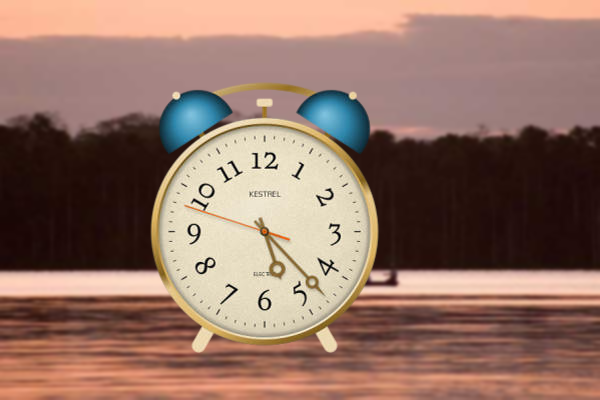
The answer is **5:22:48**
